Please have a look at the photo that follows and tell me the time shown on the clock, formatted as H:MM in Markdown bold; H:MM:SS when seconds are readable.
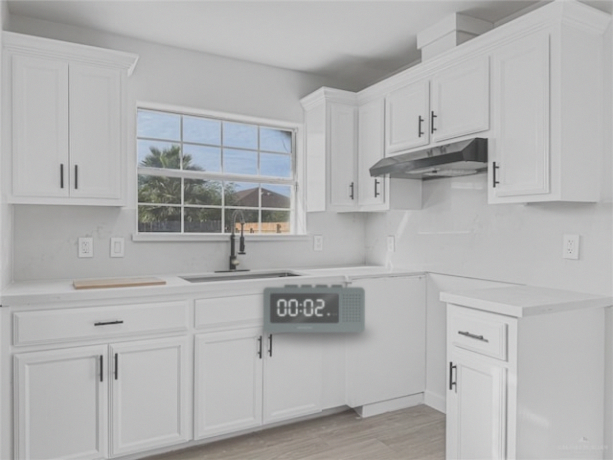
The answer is **0:02**
